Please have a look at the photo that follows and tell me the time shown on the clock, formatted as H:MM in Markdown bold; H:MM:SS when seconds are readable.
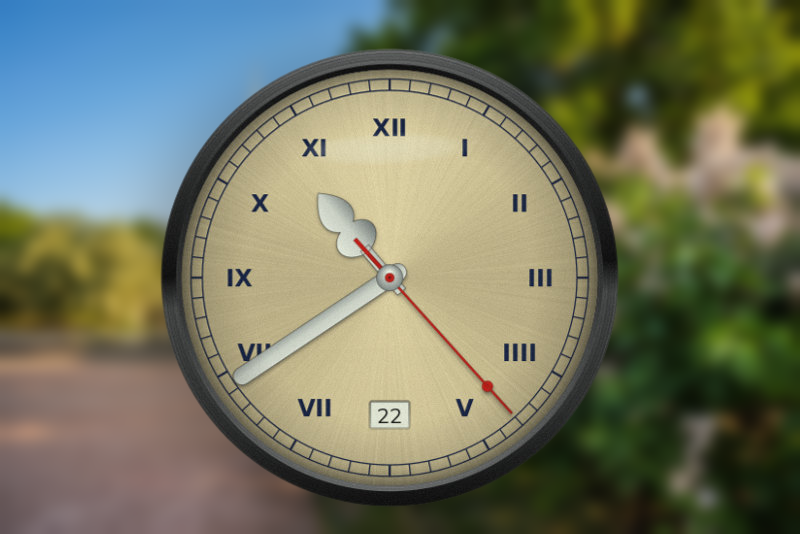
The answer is **10:39:23**
